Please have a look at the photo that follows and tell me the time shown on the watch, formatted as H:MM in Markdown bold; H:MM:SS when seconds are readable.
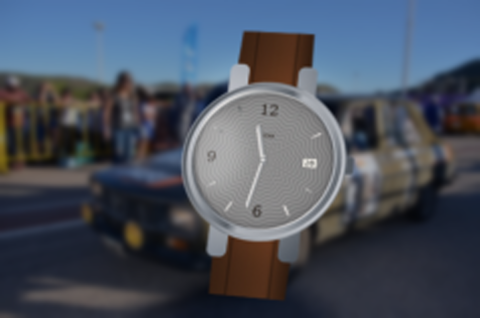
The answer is **11:32**
